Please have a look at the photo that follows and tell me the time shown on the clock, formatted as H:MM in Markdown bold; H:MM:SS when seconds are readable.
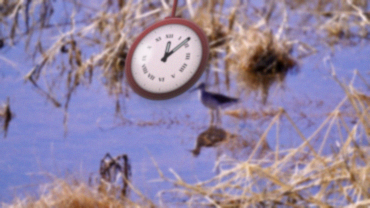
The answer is **12:08**
